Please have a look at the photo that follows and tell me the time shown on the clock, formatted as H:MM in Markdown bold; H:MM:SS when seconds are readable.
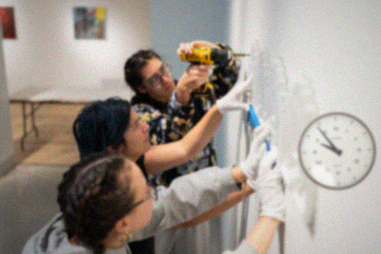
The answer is **9:54**
